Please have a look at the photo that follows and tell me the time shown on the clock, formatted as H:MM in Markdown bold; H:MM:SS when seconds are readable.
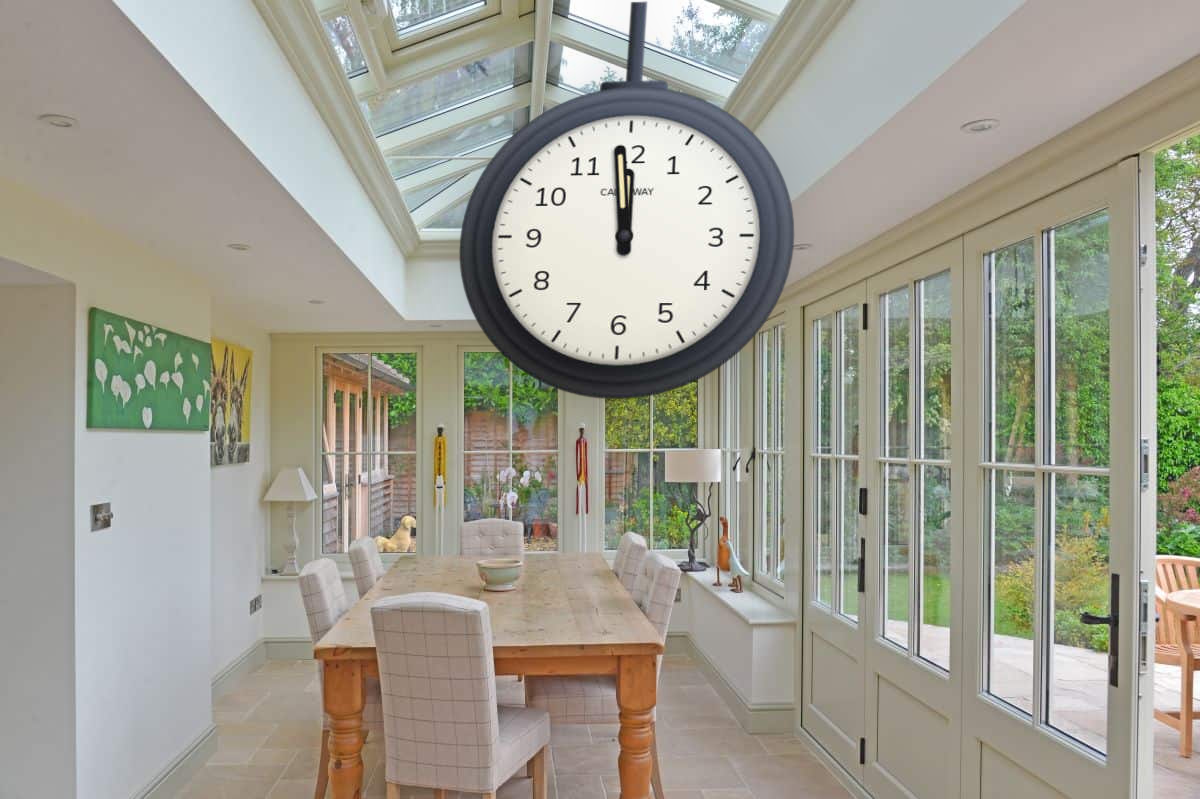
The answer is **11:59**
